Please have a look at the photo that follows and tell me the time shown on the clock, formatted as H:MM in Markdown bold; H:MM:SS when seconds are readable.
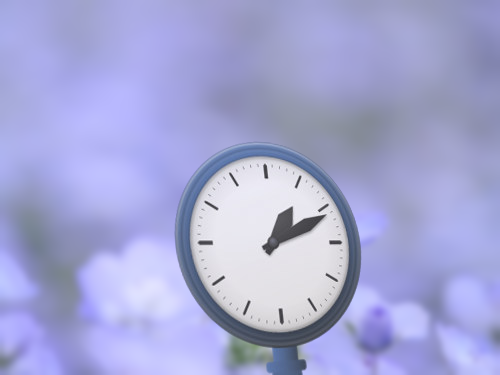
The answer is **1:11**
